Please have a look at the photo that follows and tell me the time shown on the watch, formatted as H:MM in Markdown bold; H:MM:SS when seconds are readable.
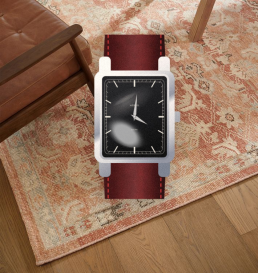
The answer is **4:01**
